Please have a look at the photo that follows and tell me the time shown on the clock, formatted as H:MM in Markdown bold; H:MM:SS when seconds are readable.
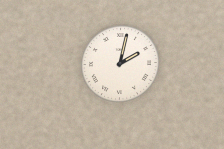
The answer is **2:02**
